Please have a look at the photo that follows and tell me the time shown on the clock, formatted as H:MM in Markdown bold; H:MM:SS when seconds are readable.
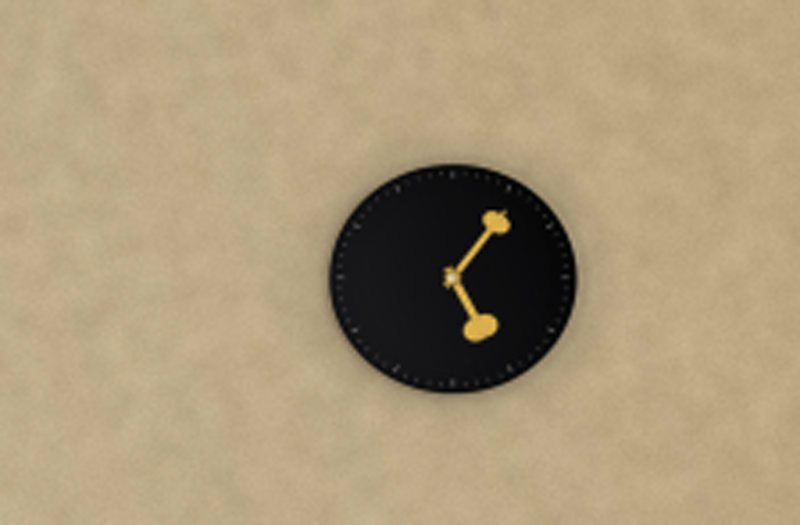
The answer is **5:06**
